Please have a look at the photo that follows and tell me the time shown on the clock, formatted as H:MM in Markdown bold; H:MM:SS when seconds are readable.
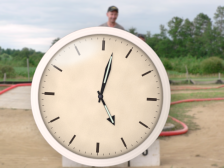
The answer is **5:02**
